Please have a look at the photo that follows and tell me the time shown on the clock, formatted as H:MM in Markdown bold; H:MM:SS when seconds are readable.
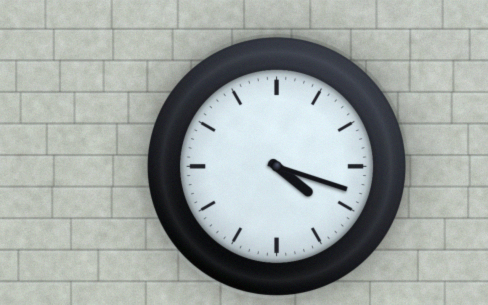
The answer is **4:18**
